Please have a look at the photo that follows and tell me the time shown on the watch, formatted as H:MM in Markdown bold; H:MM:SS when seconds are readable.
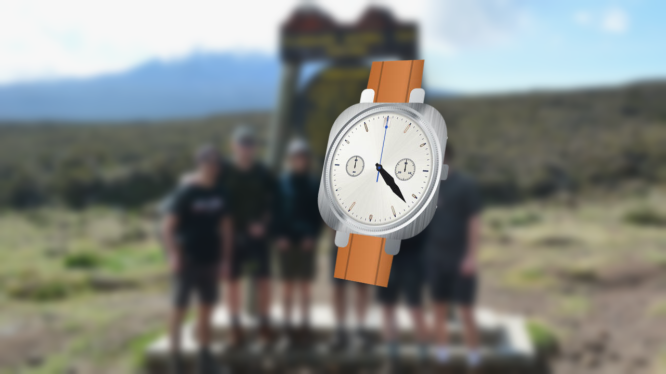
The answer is **4:22**
